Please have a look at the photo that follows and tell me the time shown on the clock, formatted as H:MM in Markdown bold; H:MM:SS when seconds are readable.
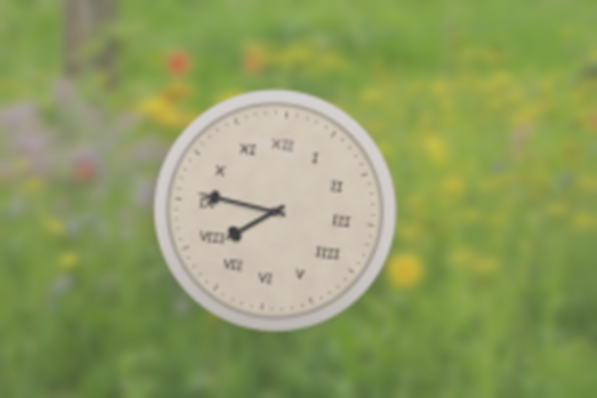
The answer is **7:46**
